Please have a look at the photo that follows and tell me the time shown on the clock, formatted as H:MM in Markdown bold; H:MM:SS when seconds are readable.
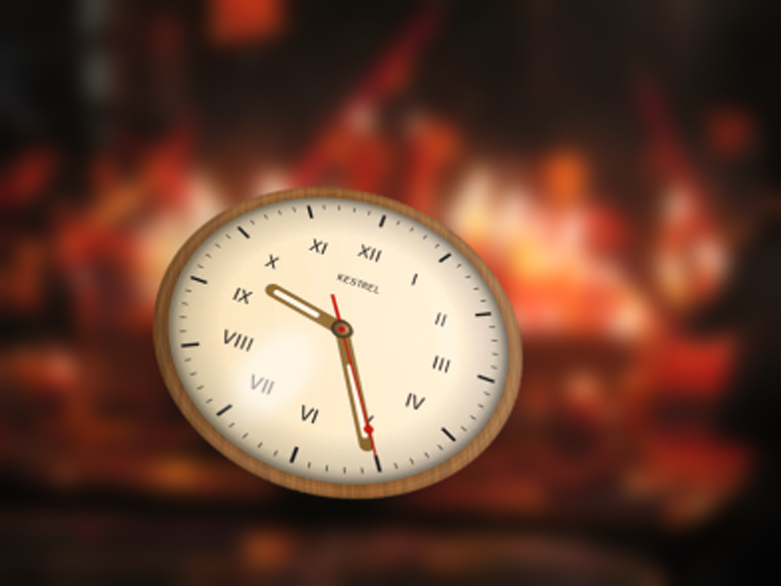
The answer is **9:25:25**
